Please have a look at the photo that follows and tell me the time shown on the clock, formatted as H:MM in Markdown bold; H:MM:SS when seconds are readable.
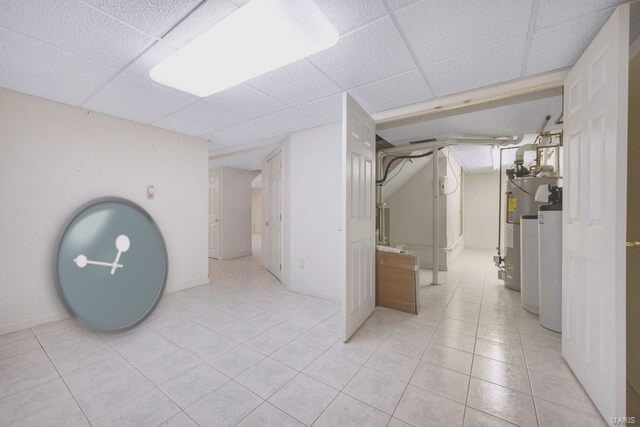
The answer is **12:46**
